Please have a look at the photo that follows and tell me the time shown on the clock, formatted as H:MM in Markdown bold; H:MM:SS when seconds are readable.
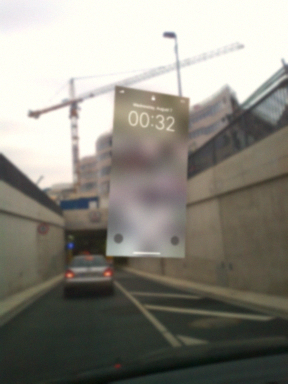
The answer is **0:32**
